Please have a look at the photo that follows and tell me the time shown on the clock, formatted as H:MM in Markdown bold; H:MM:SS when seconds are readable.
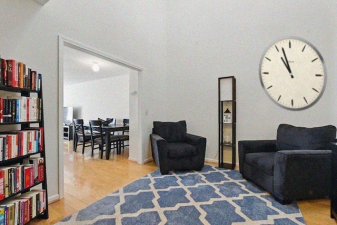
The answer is **10:57**
